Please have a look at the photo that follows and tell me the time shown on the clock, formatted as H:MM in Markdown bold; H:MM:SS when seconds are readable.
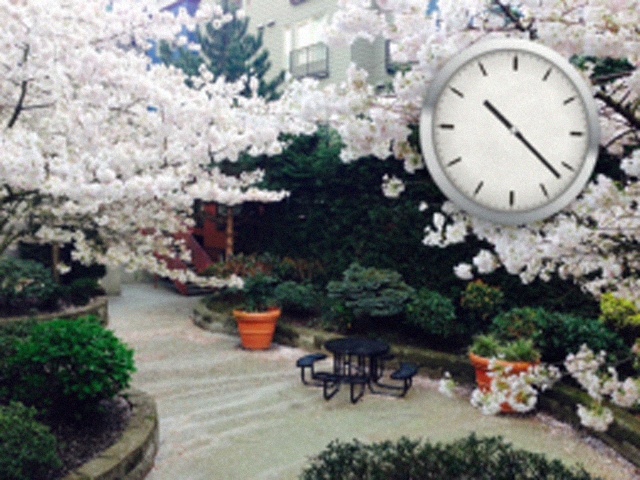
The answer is **10:22**
